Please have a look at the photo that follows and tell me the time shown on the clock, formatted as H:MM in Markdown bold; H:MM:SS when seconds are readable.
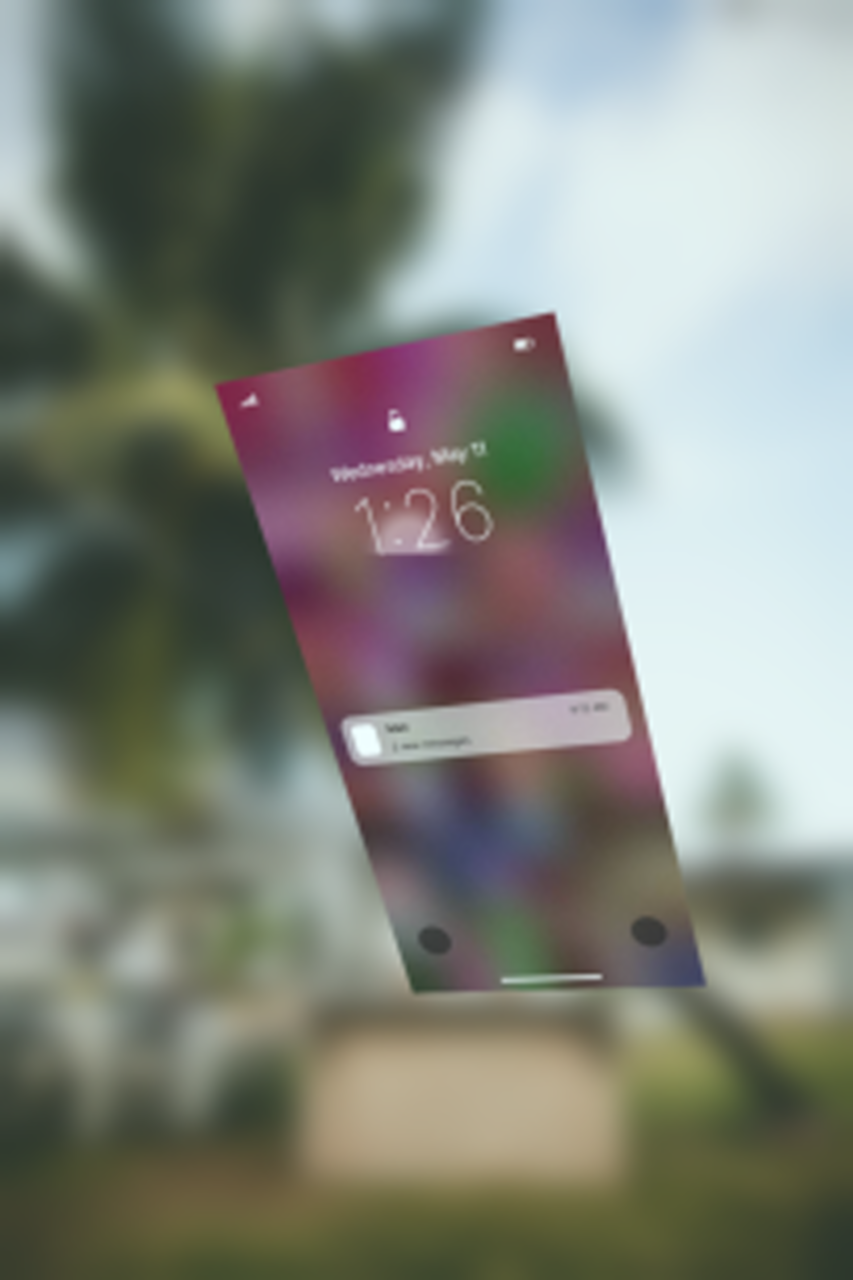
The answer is **1:26**
